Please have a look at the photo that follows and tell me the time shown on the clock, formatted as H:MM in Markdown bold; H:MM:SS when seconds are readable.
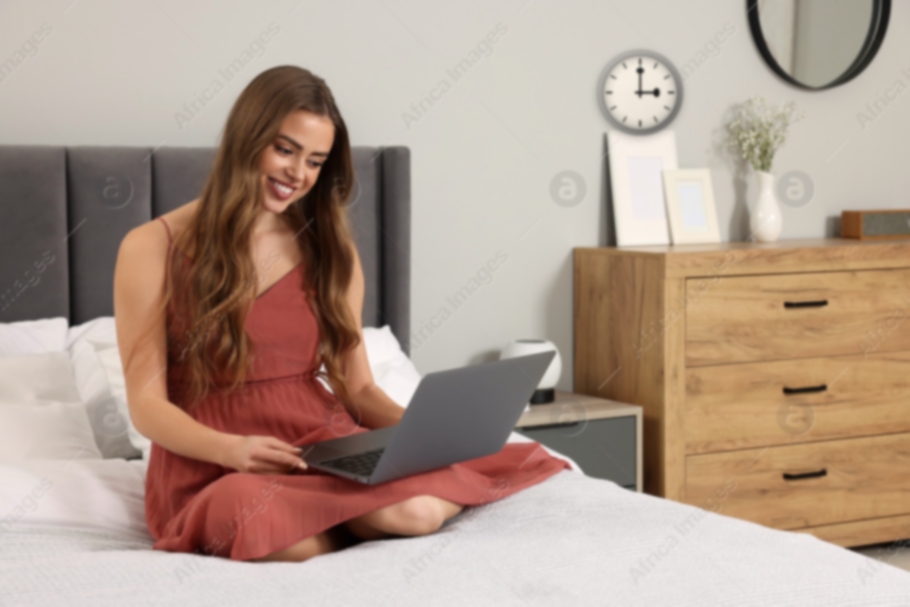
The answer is **3:00**
